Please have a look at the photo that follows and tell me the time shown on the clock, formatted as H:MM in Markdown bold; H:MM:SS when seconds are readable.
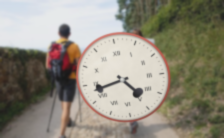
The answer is **4:43**
